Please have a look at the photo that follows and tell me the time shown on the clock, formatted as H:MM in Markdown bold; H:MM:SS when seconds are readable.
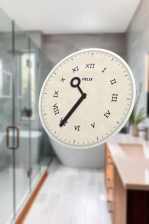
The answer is **10:35**
